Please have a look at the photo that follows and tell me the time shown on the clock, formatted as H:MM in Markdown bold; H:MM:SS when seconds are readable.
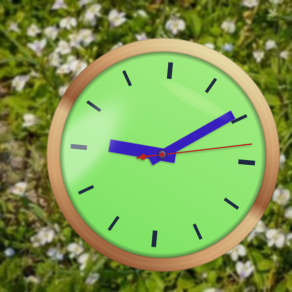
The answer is **9:09:13**
